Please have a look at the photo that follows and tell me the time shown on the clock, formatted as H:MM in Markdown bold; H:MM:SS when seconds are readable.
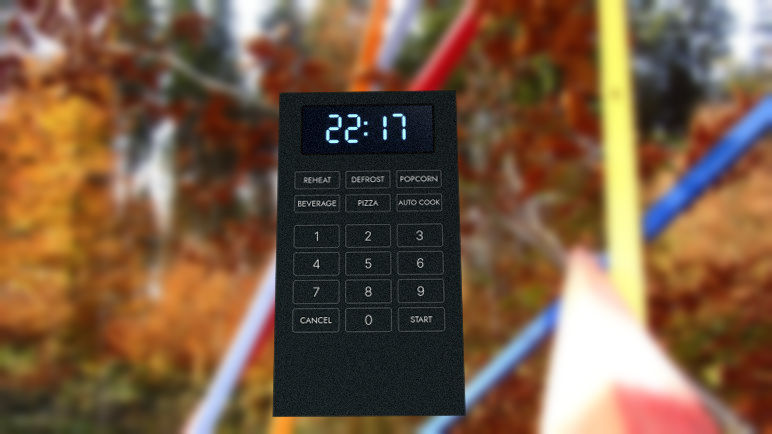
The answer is **22:17**
